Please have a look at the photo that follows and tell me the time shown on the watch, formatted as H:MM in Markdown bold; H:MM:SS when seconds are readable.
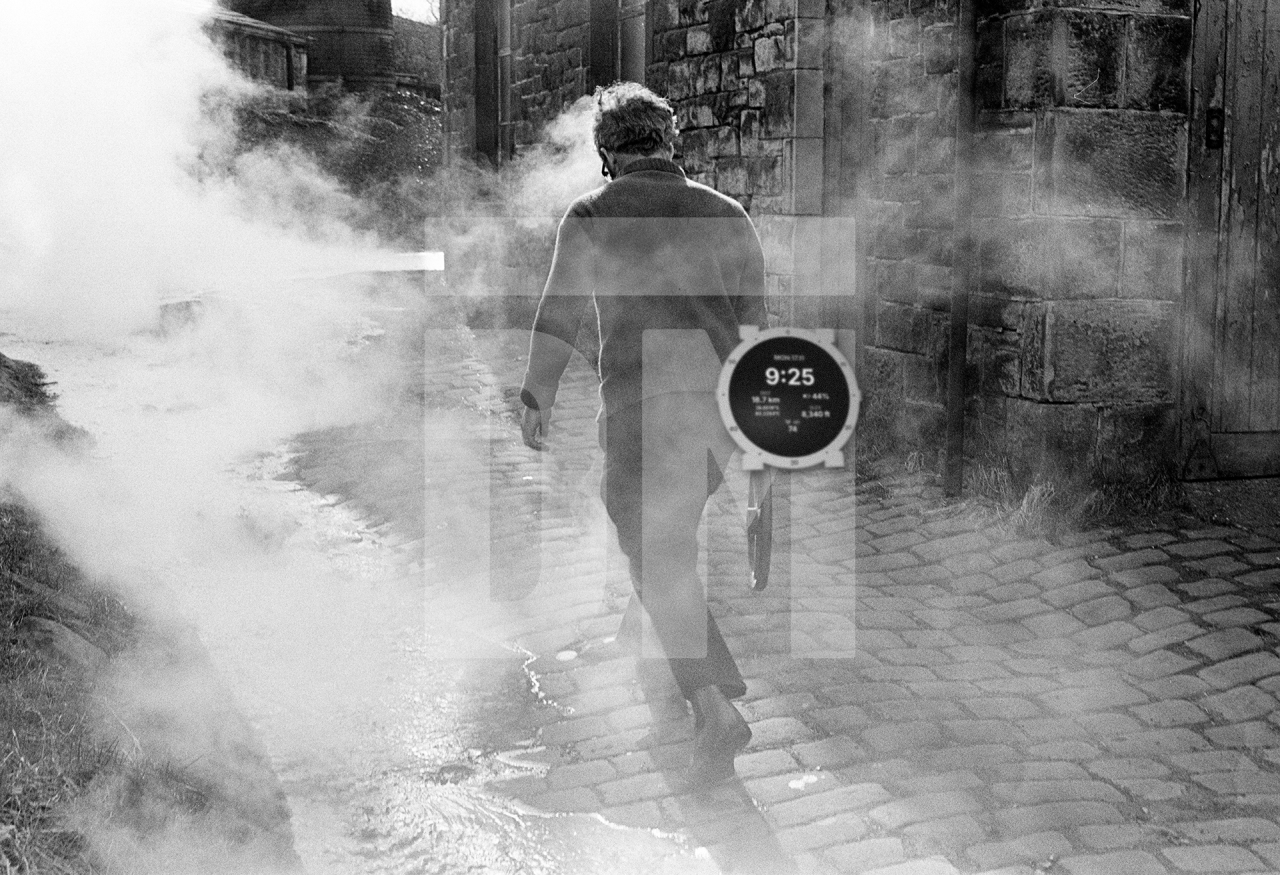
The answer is **9:25**
